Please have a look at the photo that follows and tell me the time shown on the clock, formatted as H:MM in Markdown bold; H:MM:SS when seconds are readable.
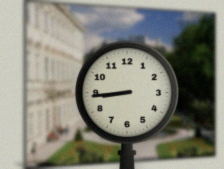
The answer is **8:44**
